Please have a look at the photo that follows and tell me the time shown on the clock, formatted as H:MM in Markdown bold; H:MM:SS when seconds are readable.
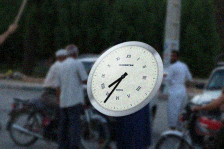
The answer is **7:34**
